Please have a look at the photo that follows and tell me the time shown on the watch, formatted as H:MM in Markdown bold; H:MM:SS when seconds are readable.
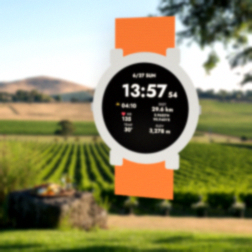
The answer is **13:57**
